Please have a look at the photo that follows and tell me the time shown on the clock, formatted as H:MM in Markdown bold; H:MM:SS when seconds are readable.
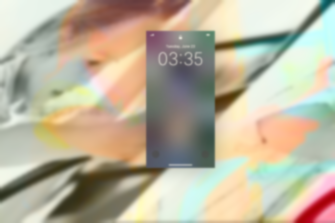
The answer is **3:35**
